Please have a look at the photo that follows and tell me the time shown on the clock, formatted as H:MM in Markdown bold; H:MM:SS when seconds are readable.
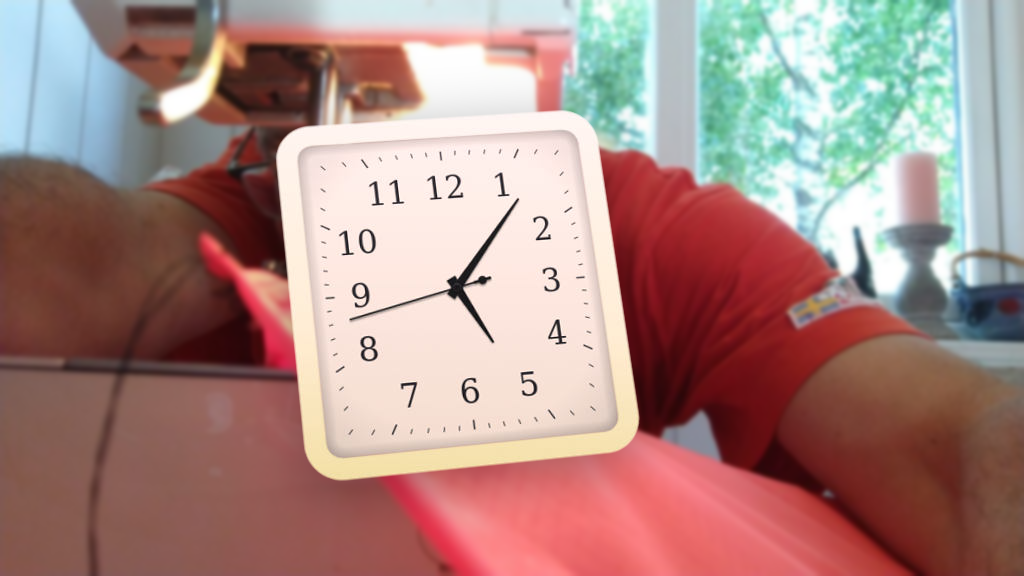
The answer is **5:06:43**
